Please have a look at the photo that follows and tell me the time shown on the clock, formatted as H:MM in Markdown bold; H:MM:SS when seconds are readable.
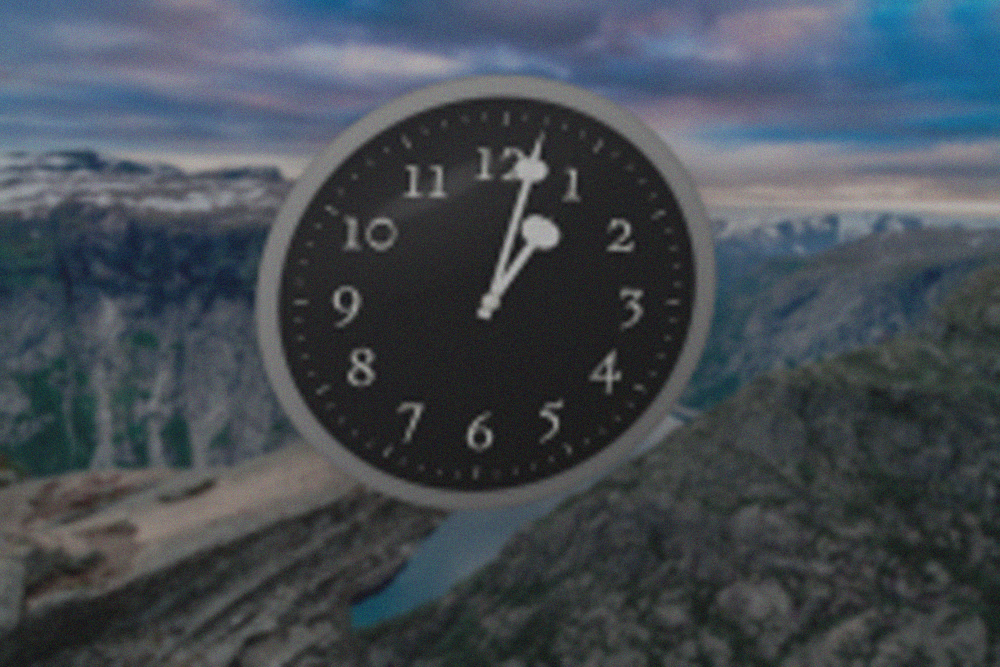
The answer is **1:02**
